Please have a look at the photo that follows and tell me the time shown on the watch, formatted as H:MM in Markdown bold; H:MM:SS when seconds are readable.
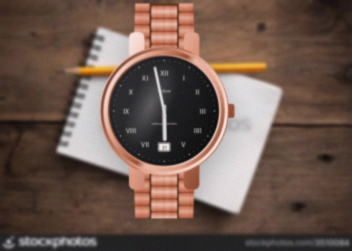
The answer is **5:58**
